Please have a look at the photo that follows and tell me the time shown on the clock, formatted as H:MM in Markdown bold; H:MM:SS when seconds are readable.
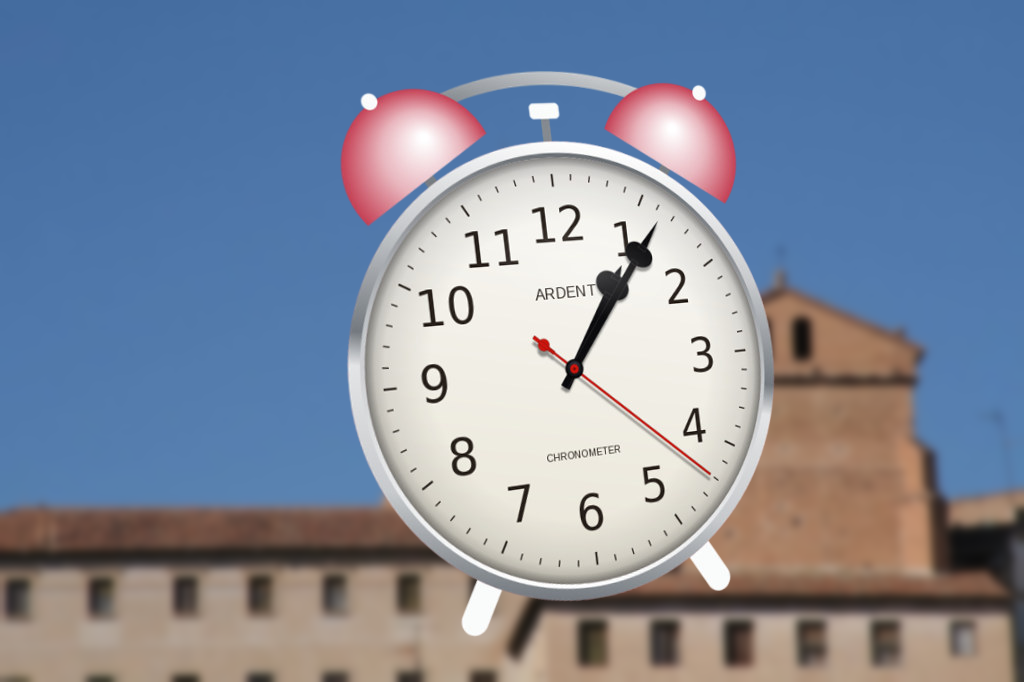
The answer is **1:06:22**
